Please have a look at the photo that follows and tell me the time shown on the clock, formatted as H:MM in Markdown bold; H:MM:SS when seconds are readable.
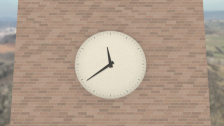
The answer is **11:39**
